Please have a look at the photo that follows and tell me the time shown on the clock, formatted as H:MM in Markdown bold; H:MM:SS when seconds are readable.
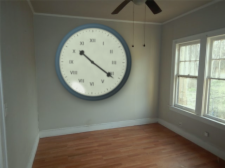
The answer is **10:21**
